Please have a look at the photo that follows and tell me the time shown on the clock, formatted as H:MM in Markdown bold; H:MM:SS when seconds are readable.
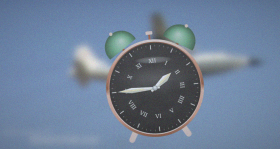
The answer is **1:45**
